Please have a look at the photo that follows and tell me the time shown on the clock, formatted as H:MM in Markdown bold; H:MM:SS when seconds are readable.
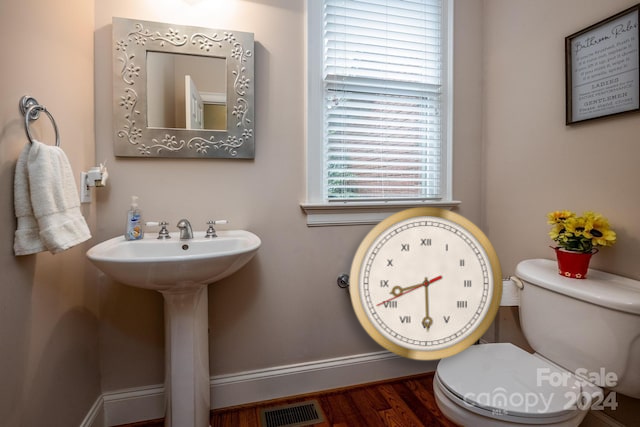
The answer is **8:29:41**
